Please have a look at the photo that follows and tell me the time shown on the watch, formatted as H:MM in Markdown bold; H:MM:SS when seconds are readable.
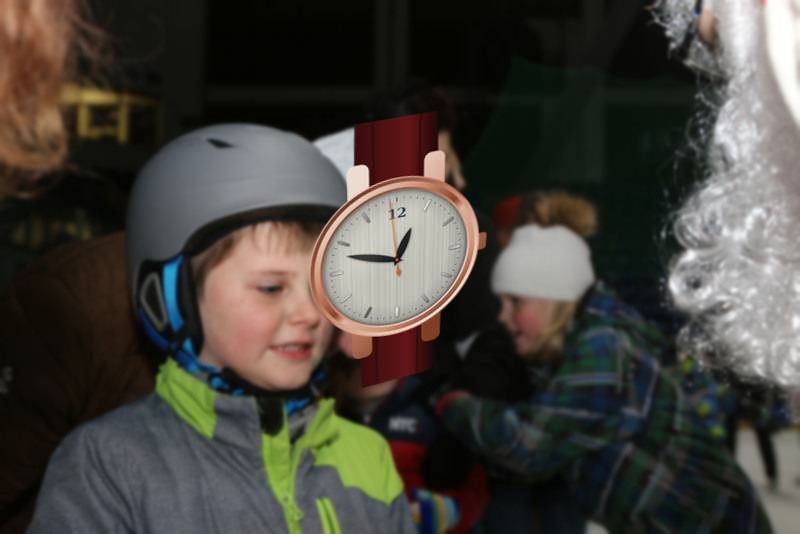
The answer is **12:47:59**
